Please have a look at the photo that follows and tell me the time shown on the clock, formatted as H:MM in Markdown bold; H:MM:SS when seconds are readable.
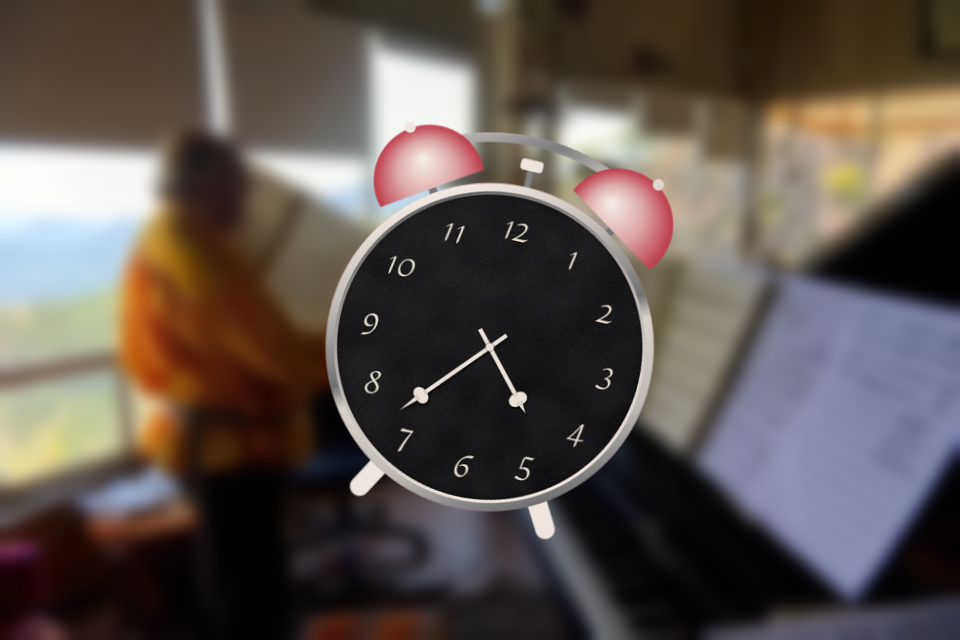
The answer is **4:37**
